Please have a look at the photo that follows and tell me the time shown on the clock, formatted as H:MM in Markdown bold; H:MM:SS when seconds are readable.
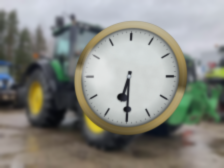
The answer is **6:30**
